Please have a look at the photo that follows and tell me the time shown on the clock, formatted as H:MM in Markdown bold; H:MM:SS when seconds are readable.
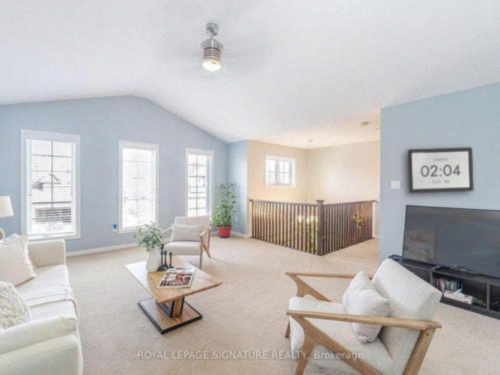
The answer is **2:04**
